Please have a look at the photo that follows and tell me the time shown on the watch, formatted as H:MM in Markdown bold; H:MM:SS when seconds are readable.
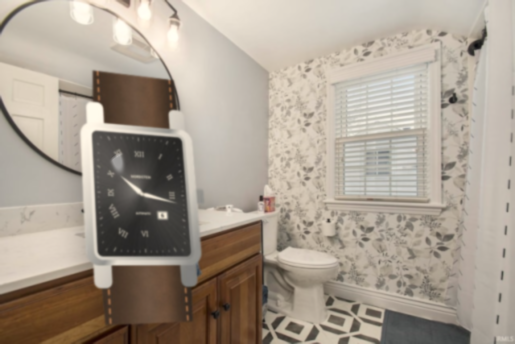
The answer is **10:17**
